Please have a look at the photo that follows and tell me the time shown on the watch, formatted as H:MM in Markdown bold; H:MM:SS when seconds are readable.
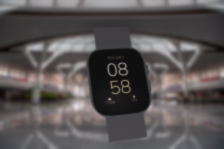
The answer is **8:58**
